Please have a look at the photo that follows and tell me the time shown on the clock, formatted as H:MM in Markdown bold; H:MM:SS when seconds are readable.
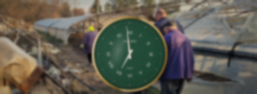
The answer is **6:59**
